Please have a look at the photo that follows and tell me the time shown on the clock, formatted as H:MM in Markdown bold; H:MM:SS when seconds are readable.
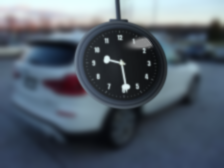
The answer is **9:29**
